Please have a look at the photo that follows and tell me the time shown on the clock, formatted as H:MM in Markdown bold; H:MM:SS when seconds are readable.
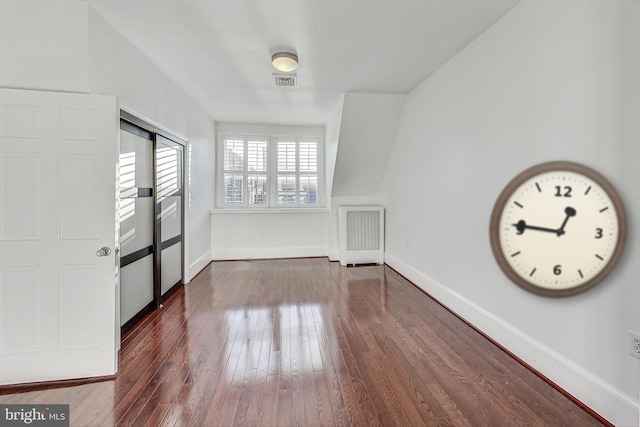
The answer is **12:46**
